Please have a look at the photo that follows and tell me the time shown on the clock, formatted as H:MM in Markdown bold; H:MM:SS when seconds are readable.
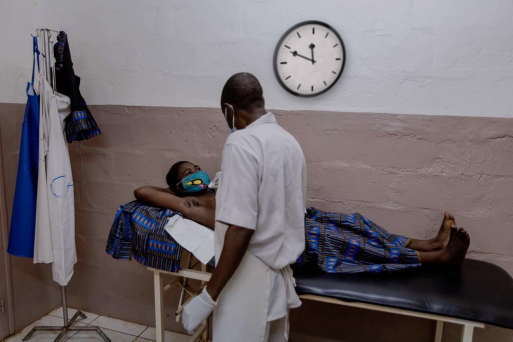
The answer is **11:49**
